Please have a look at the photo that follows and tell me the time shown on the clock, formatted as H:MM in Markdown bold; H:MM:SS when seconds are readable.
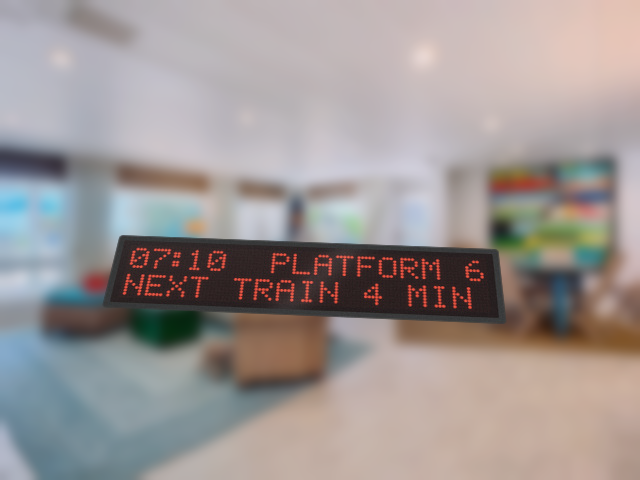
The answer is **7:10**
